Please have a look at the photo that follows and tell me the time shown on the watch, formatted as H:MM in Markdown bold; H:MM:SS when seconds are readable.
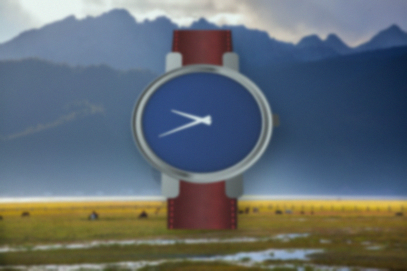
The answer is **9:41**
